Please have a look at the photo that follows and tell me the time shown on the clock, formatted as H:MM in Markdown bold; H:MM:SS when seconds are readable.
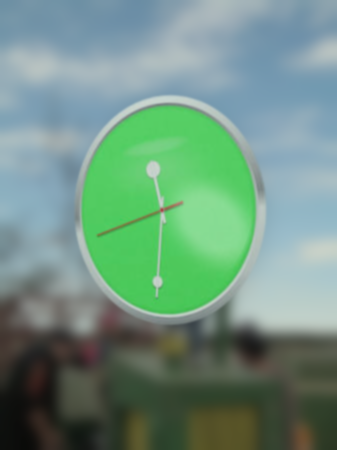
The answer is **11:30:42**
